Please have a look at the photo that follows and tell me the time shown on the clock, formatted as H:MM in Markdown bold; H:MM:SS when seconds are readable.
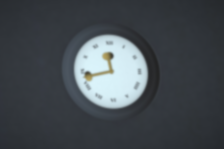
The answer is **11:43**
